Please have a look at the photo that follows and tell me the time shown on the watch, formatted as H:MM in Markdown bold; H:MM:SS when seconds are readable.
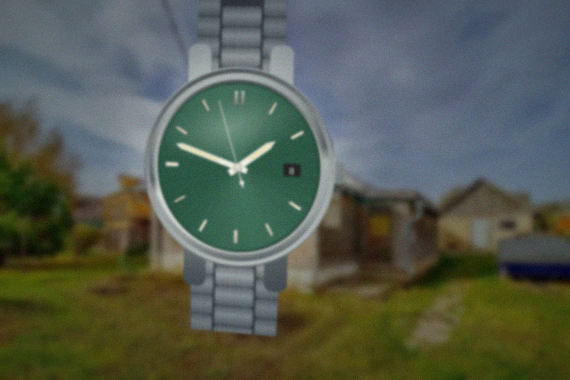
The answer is **1:47:57**
